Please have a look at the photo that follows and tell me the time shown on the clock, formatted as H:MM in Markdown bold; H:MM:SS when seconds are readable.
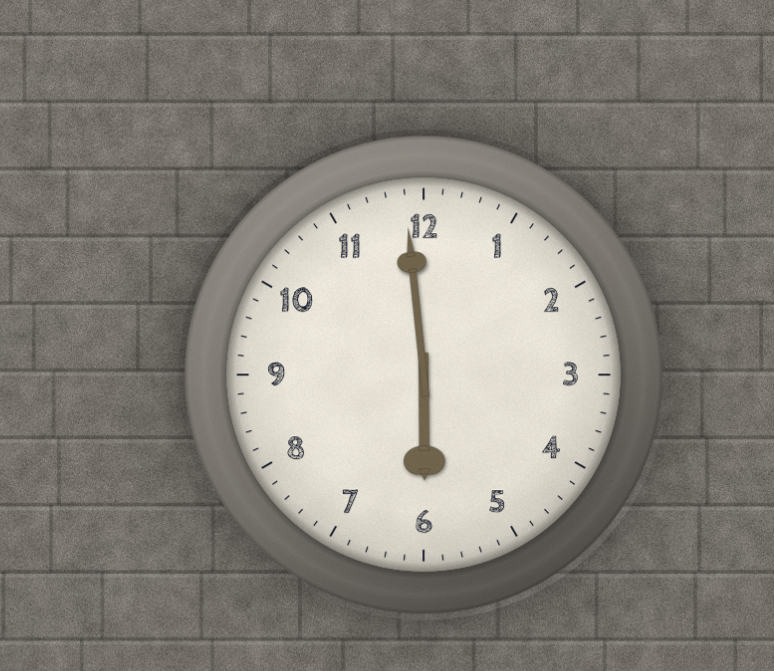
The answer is **5:59**
